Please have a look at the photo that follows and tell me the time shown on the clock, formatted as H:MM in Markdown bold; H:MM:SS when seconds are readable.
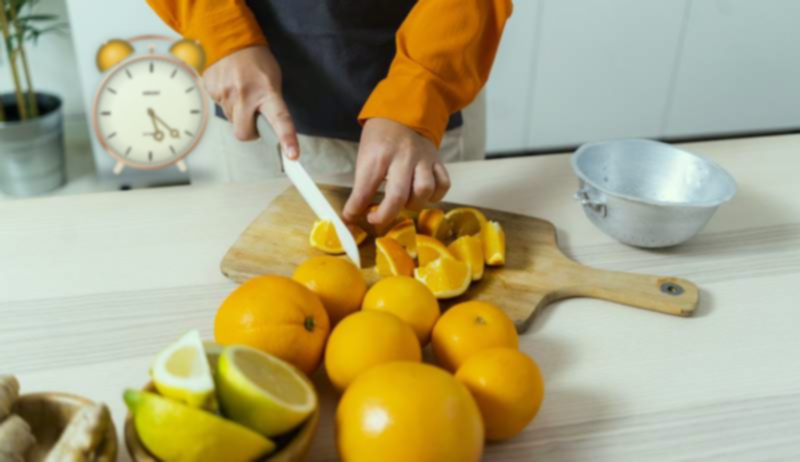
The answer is **5:22**
